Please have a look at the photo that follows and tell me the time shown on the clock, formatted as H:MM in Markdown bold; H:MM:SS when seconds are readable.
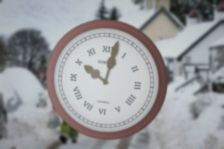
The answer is **10:02**
